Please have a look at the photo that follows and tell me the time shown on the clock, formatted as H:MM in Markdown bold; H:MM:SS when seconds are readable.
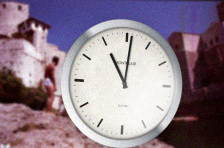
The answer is **11:01**
